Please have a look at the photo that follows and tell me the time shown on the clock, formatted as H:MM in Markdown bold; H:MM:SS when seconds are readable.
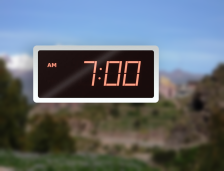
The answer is **7:00**
